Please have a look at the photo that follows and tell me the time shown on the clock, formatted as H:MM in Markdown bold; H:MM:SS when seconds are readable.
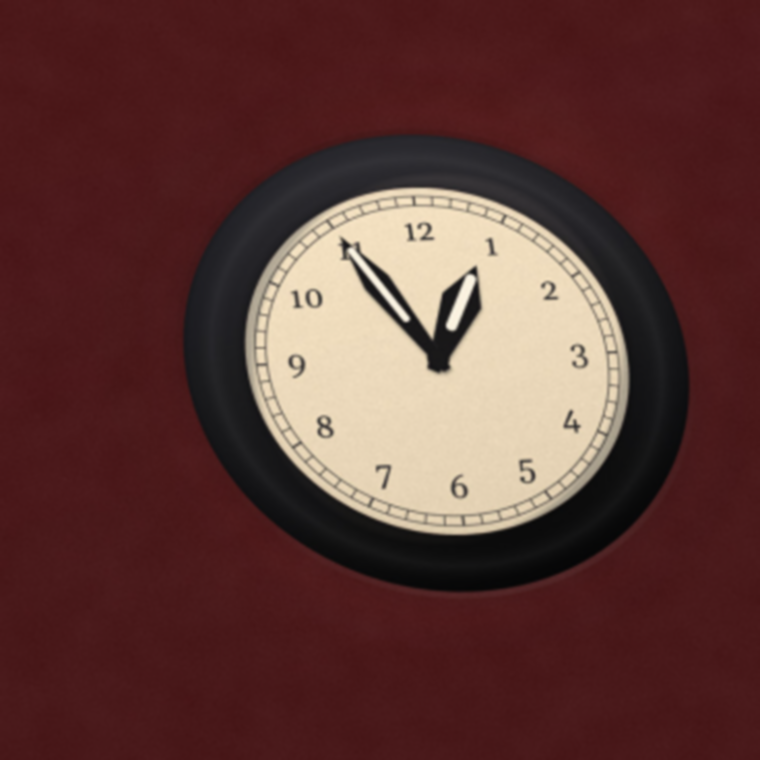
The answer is **12:55**
